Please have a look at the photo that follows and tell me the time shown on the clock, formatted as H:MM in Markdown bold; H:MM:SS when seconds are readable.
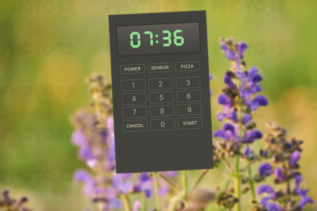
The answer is **7:36**
